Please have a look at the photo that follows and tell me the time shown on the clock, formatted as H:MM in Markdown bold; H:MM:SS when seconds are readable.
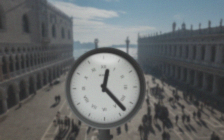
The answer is **12:23**
